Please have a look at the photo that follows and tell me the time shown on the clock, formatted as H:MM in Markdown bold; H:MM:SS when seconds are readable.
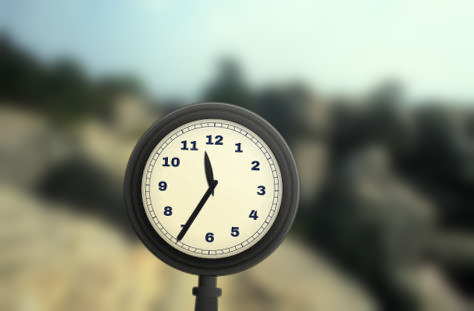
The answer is **11:35**
